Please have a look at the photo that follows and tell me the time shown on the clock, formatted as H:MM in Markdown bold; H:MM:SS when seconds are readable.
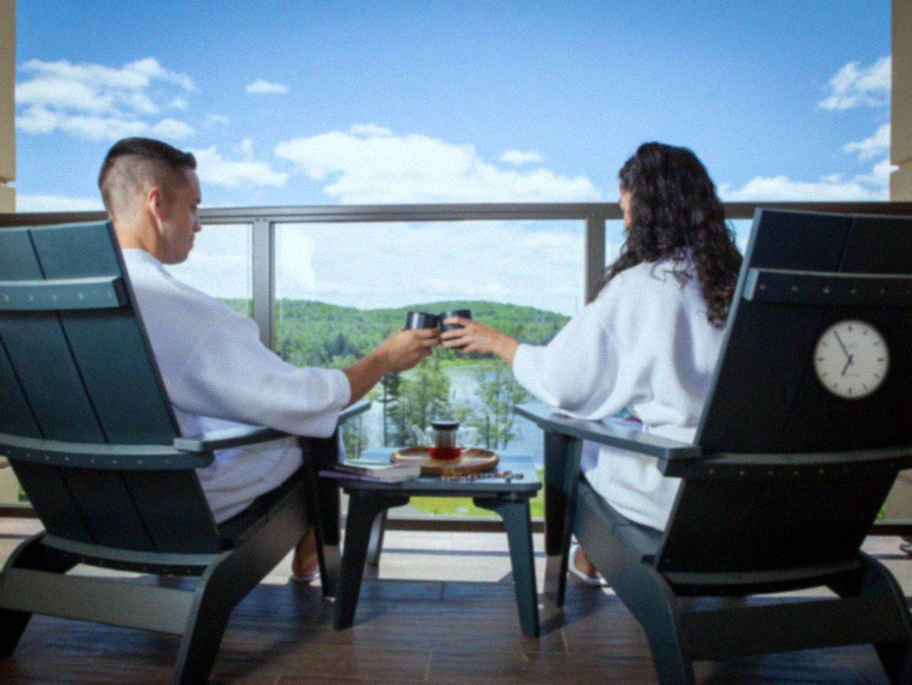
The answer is **6:55**
